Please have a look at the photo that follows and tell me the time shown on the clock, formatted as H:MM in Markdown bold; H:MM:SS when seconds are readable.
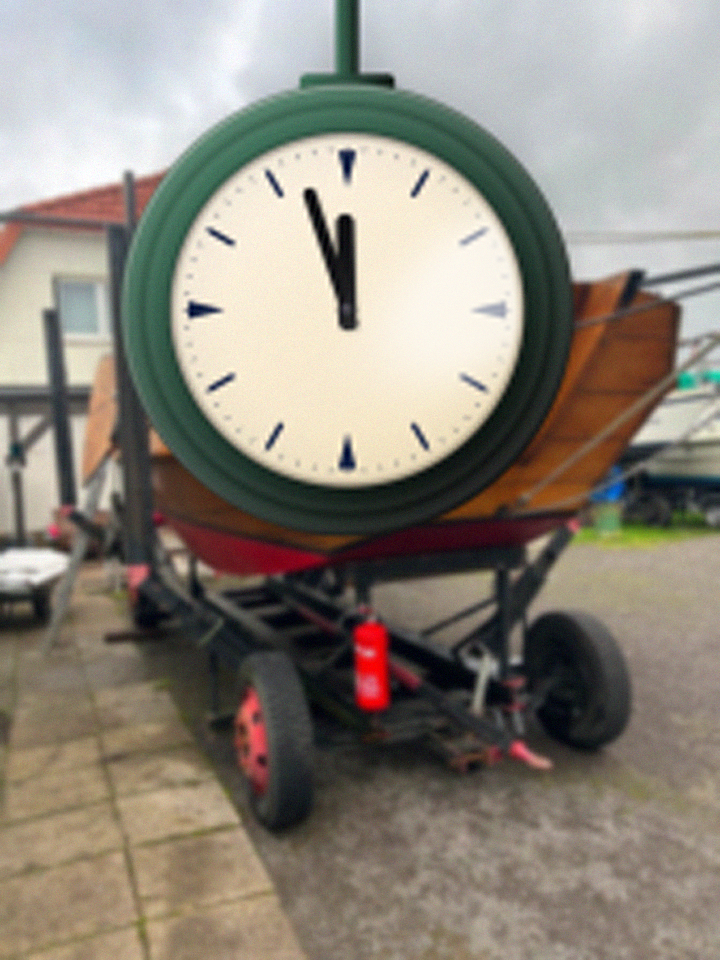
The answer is **11:57**
